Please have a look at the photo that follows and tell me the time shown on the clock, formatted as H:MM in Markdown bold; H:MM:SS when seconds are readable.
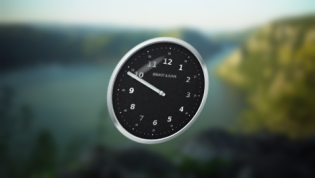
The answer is **9:49**
